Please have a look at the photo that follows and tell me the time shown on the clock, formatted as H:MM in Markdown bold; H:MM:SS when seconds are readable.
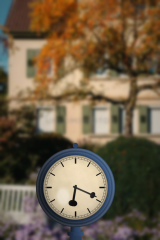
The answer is **6:19**
